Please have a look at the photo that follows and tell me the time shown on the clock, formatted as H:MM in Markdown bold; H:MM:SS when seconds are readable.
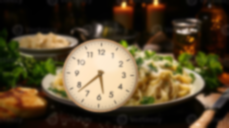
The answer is **5:38**
